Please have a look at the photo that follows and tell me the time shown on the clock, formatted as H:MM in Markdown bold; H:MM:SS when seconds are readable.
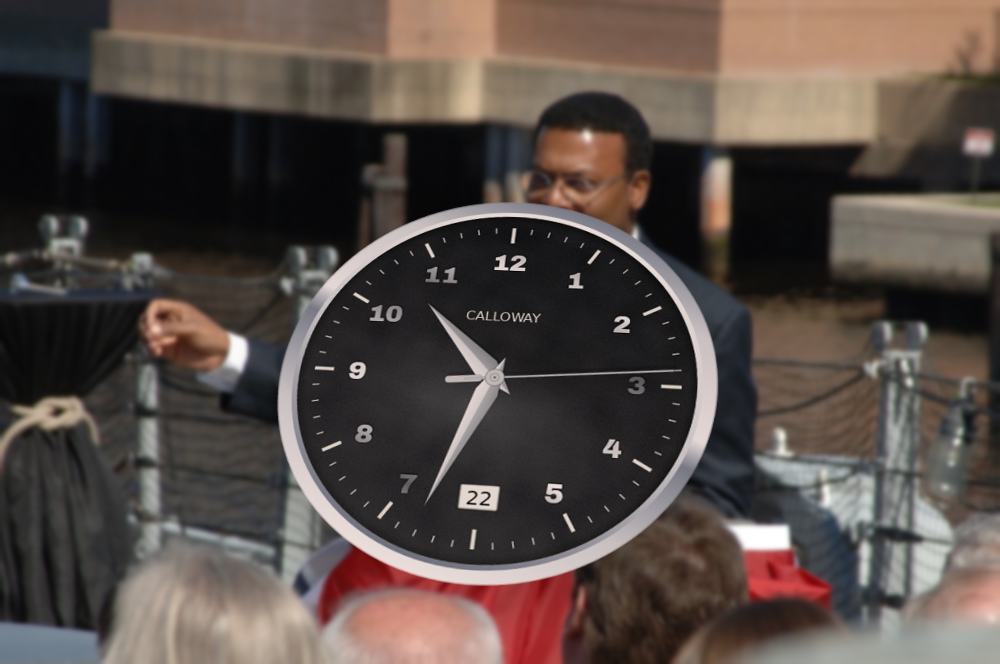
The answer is **10:33:14**
